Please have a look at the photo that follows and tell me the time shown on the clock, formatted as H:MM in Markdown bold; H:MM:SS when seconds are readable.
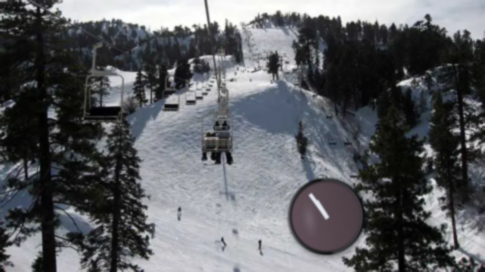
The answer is **10:54**
